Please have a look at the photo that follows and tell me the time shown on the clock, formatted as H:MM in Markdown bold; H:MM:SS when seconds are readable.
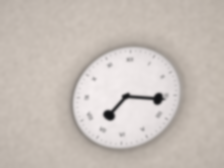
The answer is **7:16**
